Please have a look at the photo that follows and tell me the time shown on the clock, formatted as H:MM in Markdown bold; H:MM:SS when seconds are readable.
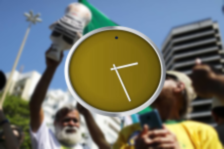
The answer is **2:26**
